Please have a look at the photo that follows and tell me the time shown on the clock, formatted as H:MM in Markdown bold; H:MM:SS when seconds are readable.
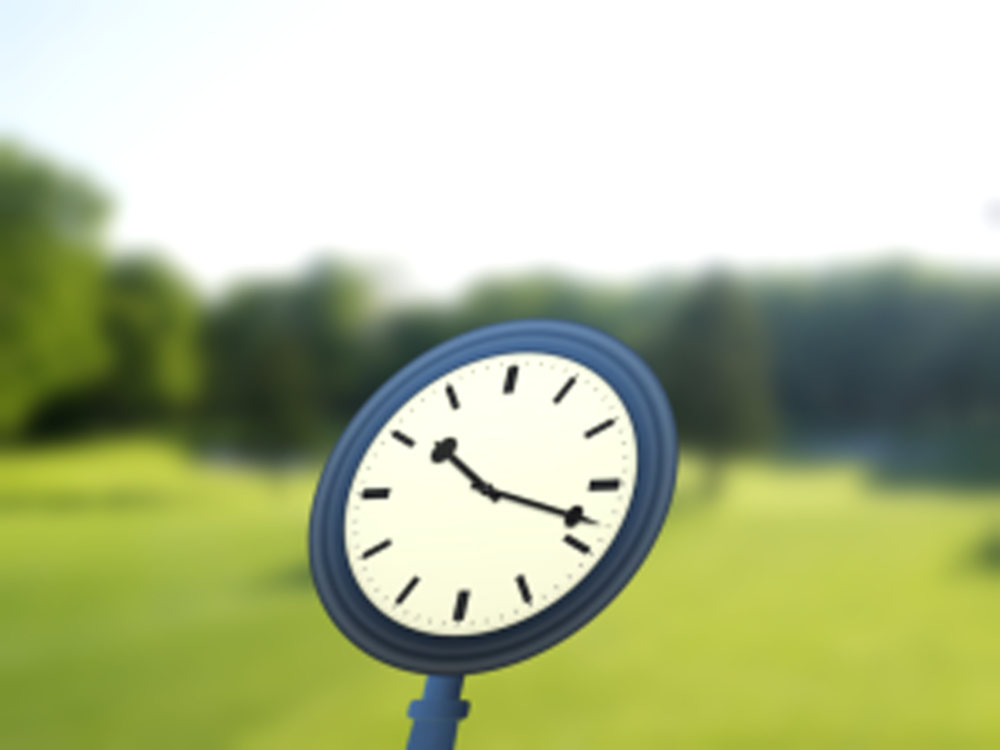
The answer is **10:18**
